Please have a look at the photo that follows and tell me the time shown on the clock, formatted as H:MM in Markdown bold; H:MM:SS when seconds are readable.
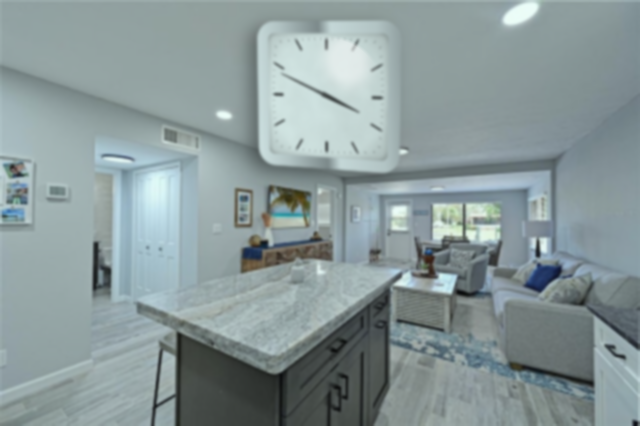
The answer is **3:49**
